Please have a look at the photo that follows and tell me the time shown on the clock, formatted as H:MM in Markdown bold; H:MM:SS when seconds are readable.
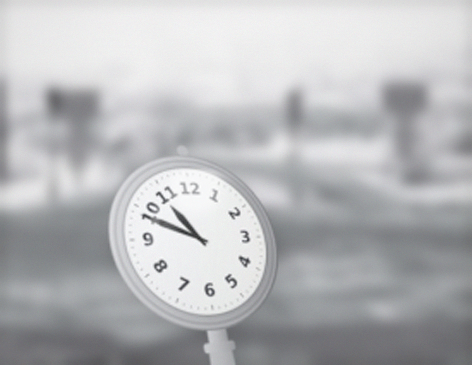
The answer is **10:49**
